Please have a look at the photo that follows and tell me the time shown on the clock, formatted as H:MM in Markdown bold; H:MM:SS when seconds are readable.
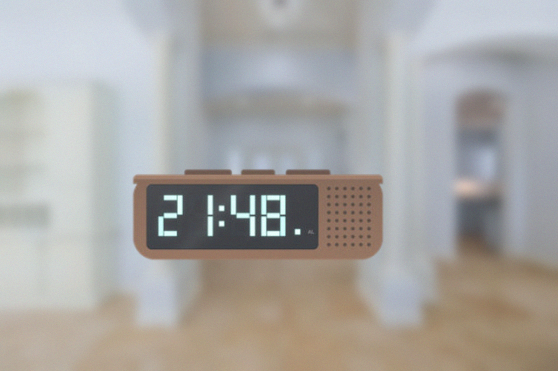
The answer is **21:48**
